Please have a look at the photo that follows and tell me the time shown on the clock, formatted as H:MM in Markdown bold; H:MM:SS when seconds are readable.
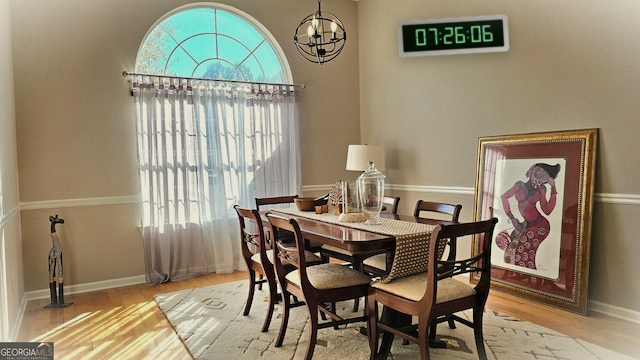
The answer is **7:26:06**
